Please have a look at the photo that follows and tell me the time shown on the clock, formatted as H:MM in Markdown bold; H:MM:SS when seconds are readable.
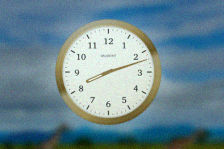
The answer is **8:12**
